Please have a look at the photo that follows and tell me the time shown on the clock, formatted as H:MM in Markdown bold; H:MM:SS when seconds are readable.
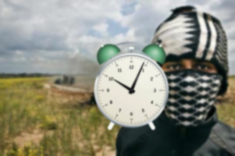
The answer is **10:04**
